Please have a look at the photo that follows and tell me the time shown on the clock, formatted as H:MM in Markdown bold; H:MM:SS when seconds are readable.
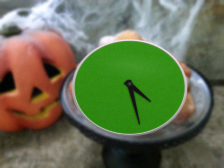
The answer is **4:28**
